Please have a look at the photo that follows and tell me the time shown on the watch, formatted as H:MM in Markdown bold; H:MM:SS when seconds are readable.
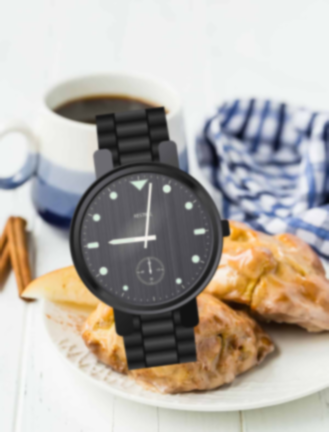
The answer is **9:02**
